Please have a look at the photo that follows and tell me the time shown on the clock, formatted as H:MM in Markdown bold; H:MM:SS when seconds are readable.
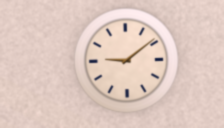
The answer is **9:09**
